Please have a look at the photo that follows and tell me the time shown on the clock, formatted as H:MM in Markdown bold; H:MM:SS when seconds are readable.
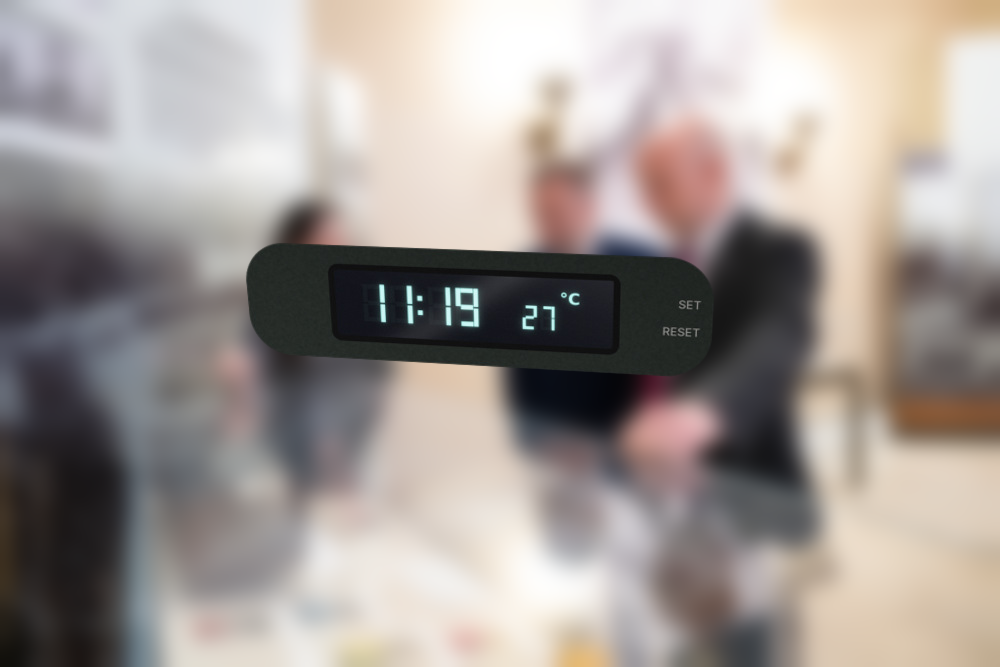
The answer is **11:19**
